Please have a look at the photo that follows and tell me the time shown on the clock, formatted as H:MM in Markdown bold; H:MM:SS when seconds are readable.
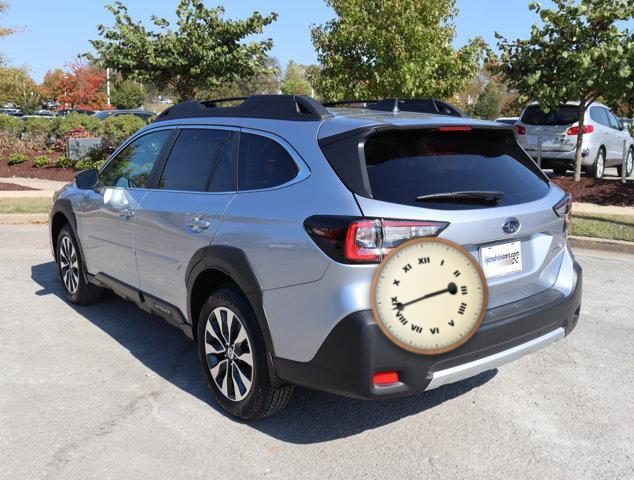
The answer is **2:43**
